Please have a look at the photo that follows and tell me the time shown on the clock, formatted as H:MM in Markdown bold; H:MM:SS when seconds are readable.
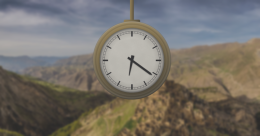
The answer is **6:21**
